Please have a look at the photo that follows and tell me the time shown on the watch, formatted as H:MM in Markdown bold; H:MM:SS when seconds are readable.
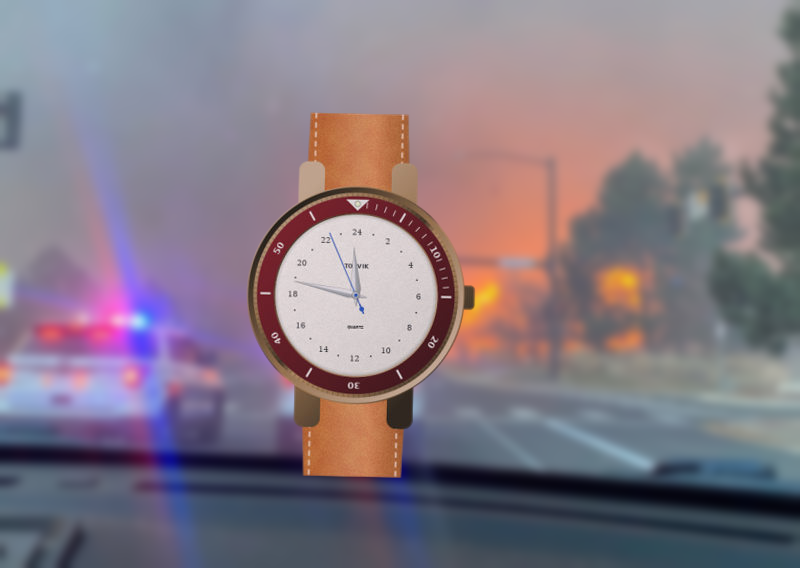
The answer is **23:46:56**
